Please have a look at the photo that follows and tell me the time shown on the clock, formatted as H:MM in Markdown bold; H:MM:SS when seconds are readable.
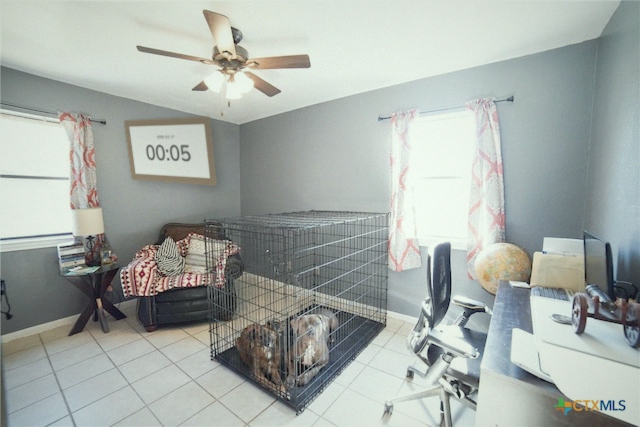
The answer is **0:05**
